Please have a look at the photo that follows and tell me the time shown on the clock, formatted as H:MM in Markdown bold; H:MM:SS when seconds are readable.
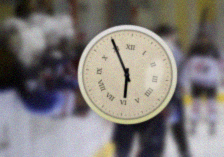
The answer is **5:55**
